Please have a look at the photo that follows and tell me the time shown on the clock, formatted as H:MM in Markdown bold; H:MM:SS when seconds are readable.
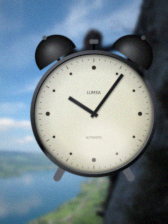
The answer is **10:06**
